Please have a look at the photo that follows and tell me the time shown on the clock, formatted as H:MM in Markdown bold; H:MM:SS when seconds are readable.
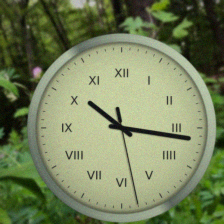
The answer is **10:16:28**
